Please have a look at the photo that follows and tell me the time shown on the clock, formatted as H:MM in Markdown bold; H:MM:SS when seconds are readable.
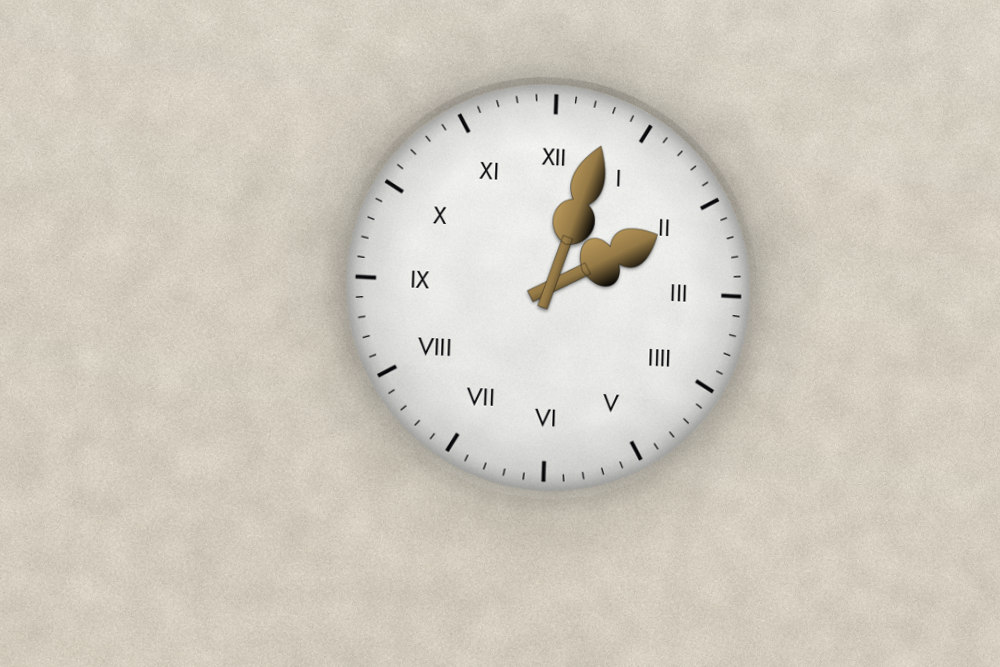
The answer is **2:03**
